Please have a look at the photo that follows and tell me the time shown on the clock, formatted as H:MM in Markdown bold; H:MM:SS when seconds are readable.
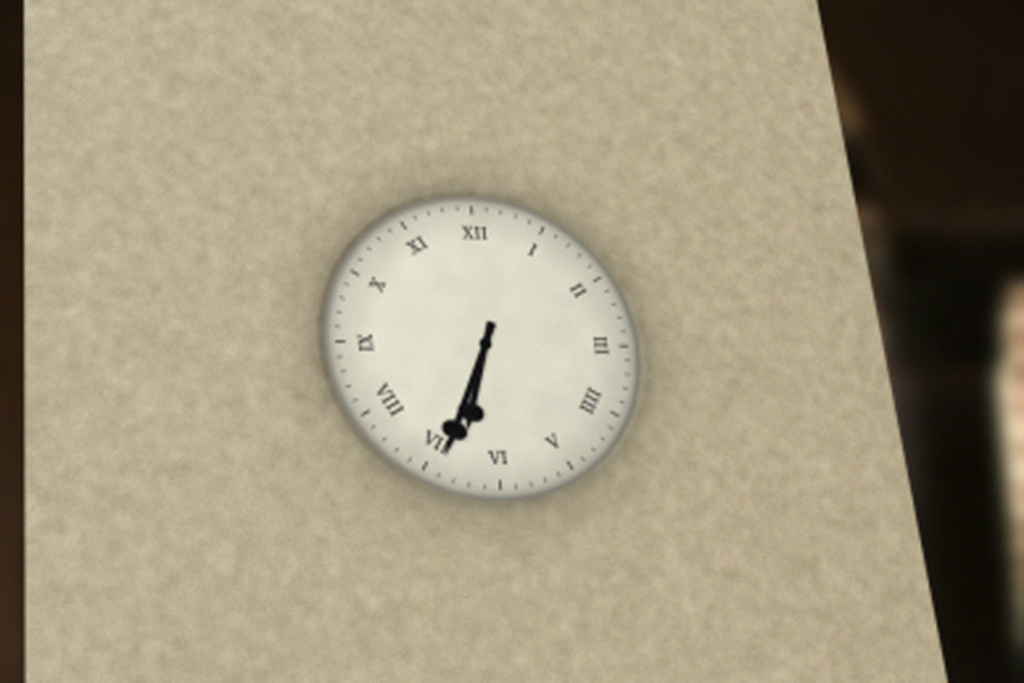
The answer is **6:34**
